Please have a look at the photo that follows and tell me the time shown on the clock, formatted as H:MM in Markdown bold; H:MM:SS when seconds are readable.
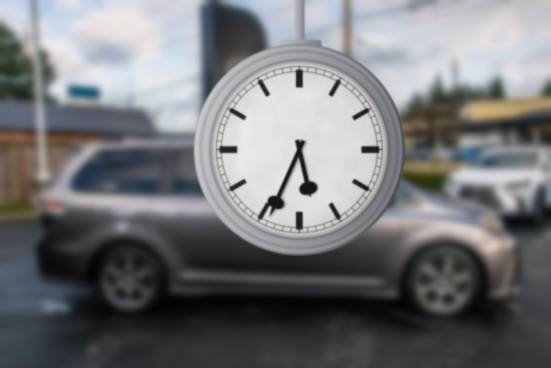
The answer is **5:34**
